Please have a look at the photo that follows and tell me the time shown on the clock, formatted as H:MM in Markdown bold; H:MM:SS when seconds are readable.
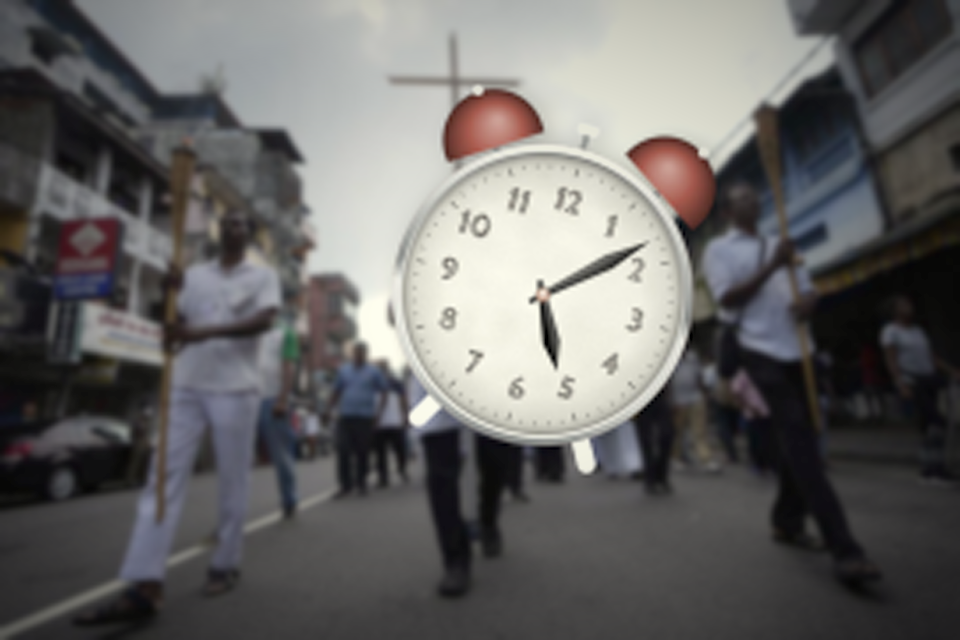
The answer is **5:08**
